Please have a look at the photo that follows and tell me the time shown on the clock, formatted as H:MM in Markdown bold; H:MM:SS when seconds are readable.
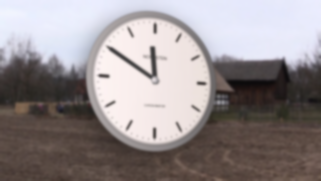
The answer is **11:50**
